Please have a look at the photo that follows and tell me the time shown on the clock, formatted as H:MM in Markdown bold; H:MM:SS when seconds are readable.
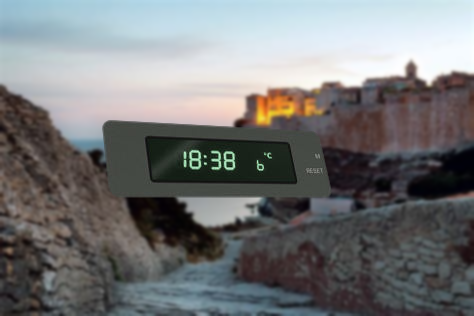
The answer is **18:38**
